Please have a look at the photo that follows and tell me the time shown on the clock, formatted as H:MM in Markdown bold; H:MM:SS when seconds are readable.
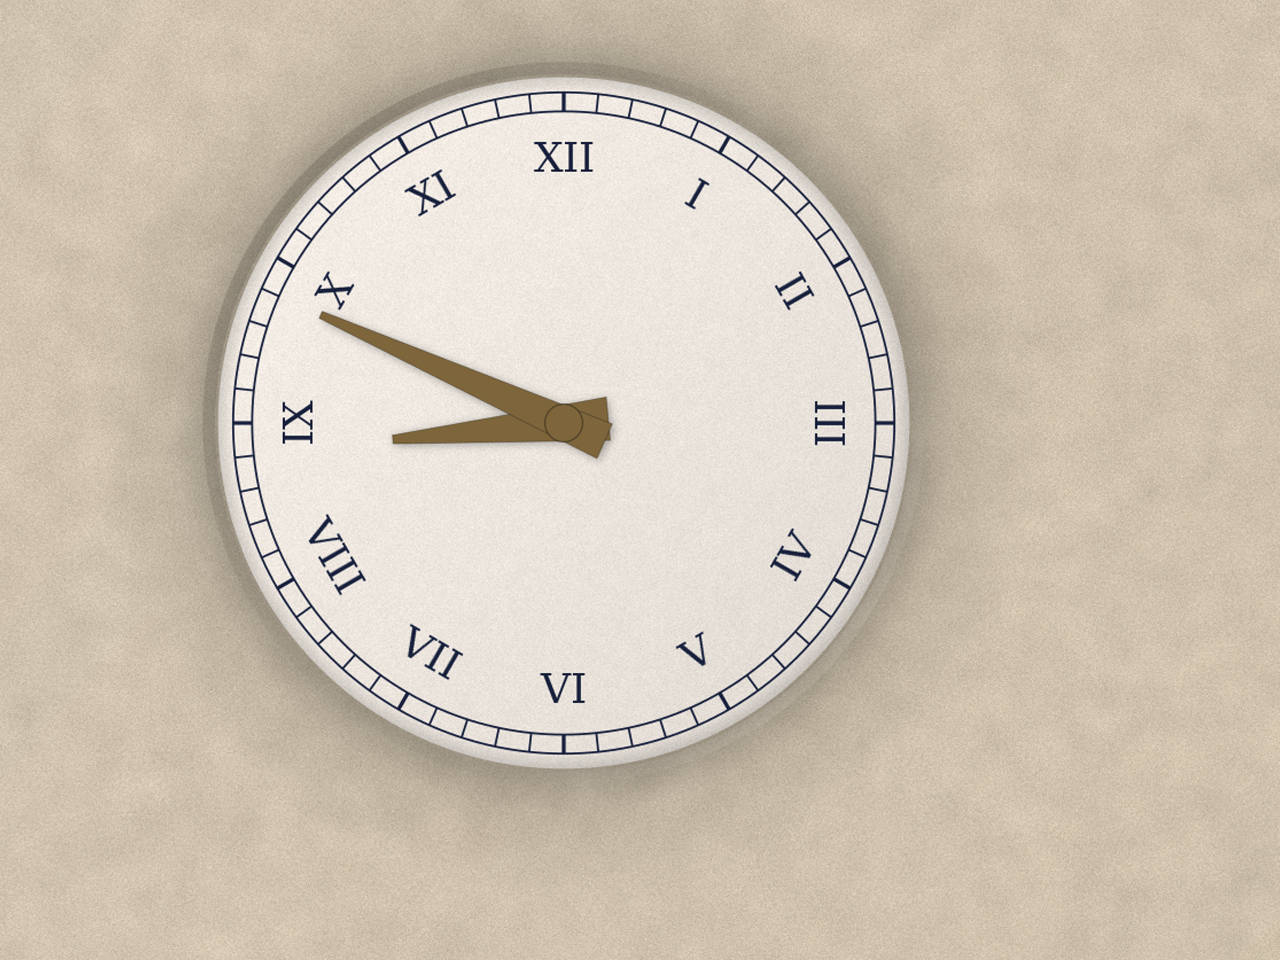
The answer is **8:49**
